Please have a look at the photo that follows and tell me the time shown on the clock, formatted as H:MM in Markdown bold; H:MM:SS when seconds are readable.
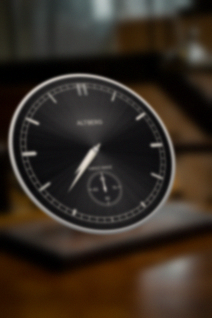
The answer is **7:37**
